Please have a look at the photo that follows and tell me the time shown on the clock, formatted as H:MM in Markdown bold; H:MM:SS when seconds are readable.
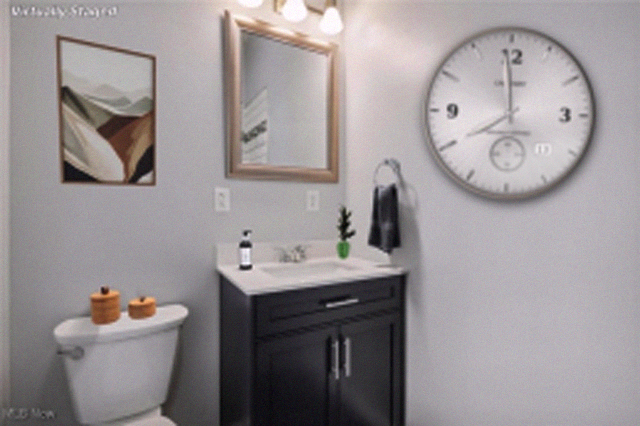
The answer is **7:59**
